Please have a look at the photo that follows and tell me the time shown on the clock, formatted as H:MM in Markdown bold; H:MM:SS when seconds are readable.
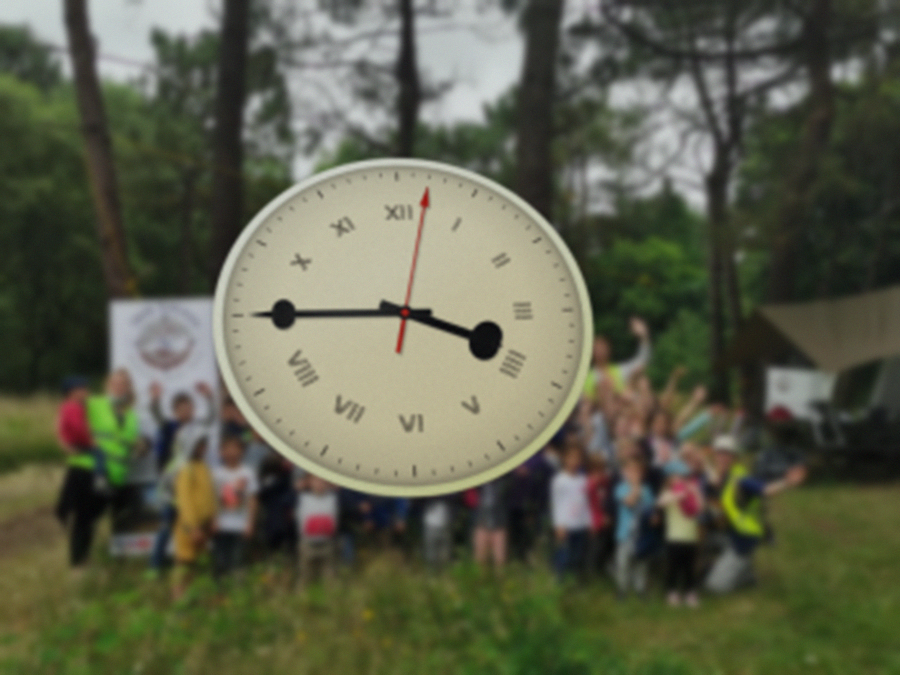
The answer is **3:45:02**
